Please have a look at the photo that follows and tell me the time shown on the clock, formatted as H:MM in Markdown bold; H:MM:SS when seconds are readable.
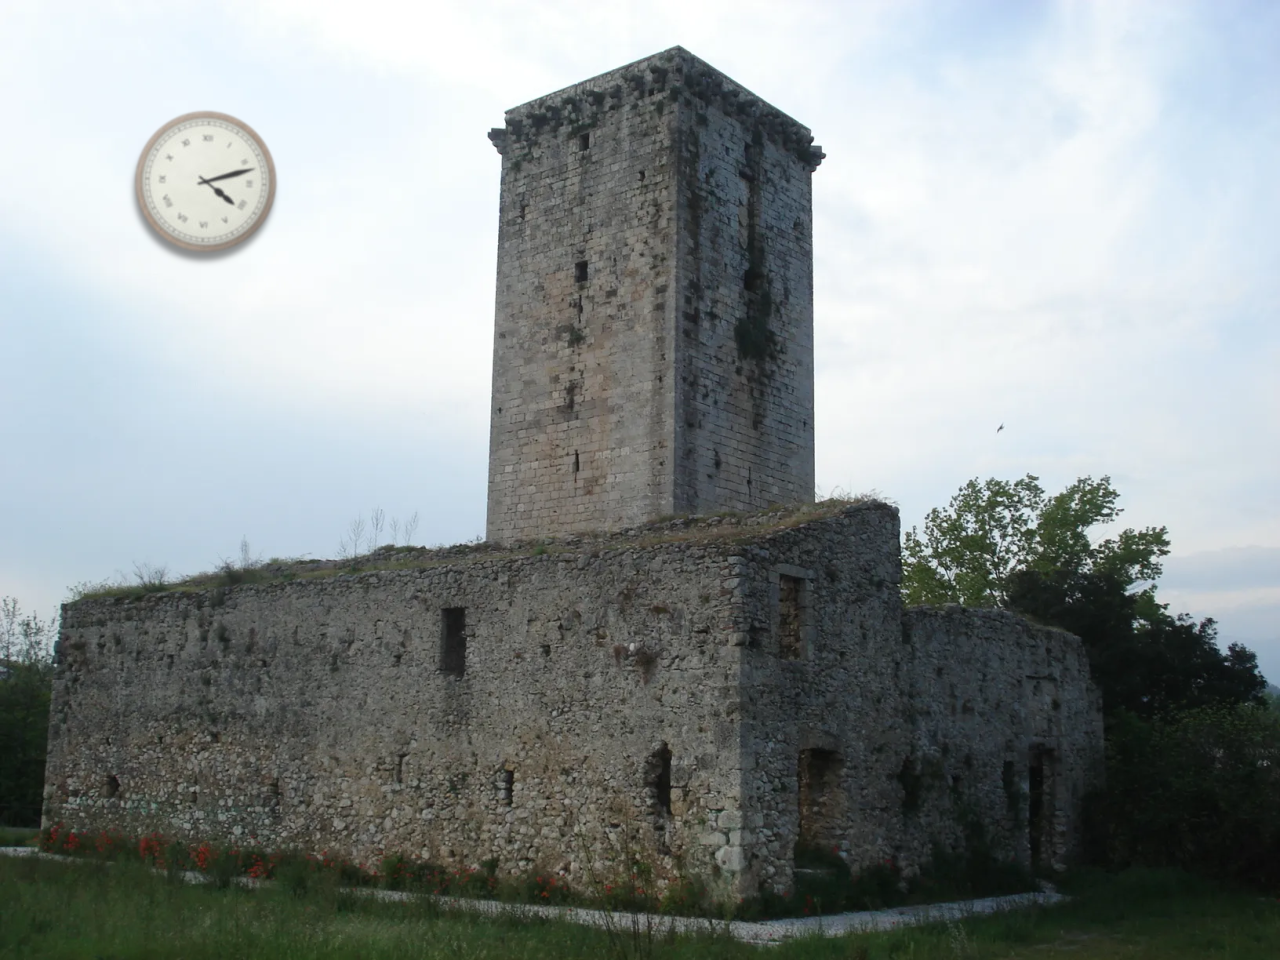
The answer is **4:12**
